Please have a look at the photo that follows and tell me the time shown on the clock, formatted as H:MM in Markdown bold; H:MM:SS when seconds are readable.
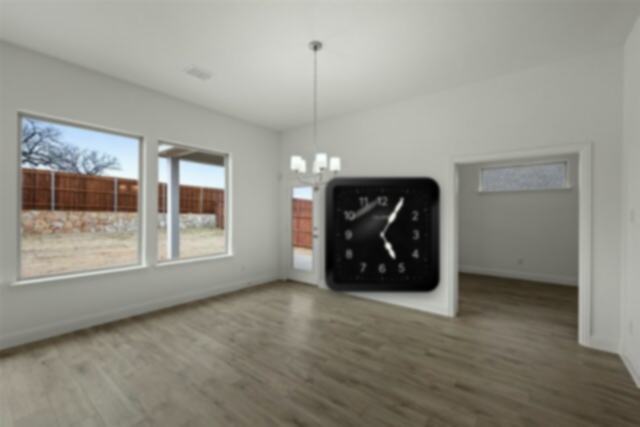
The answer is **5:05**
